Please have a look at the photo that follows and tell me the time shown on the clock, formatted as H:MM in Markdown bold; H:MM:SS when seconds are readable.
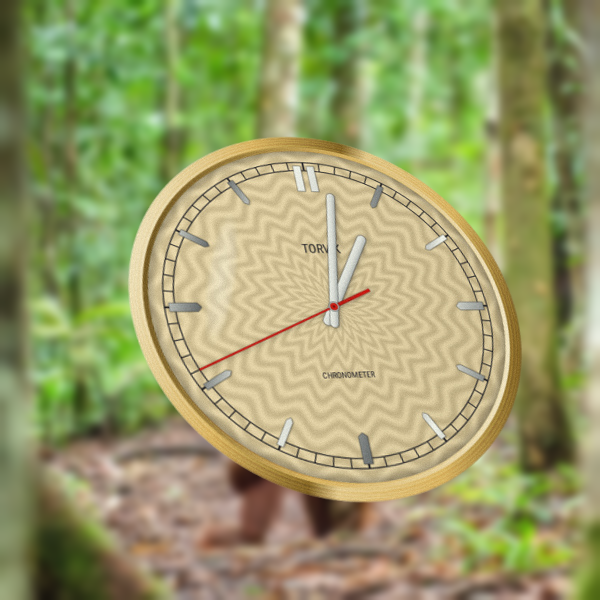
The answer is **1:01:41**
